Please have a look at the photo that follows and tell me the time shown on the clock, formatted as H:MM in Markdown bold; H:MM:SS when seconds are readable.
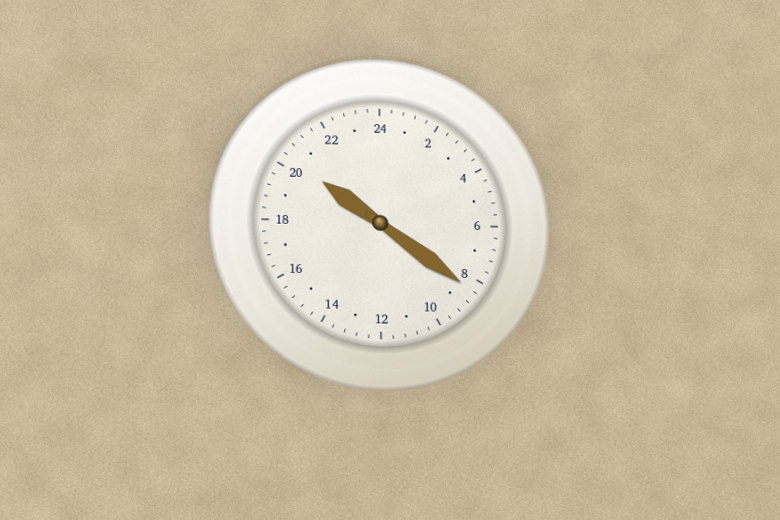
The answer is **20:21**
